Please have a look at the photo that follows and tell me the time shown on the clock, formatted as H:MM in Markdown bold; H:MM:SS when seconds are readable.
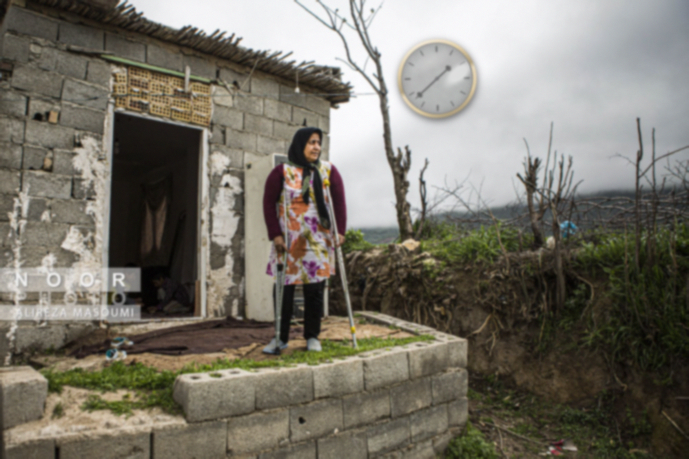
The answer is **1:38**
